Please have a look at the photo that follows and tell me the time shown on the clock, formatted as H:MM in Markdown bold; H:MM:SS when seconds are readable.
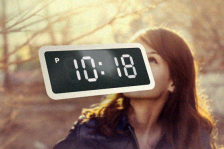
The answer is **10:18**
